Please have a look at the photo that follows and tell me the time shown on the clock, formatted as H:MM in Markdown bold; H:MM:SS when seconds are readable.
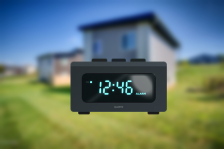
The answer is **12:46**
